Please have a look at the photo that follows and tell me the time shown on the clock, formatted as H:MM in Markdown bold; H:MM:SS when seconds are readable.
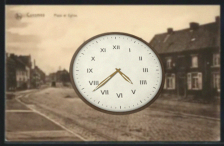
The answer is **4:38**
